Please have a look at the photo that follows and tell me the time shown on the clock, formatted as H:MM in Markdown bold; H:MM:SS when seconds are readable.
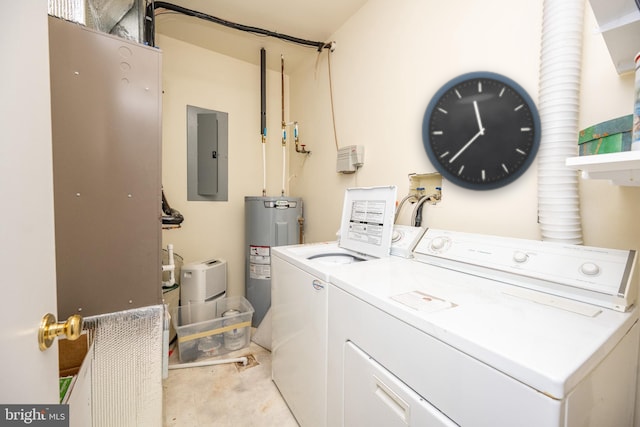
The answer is **11:38**
